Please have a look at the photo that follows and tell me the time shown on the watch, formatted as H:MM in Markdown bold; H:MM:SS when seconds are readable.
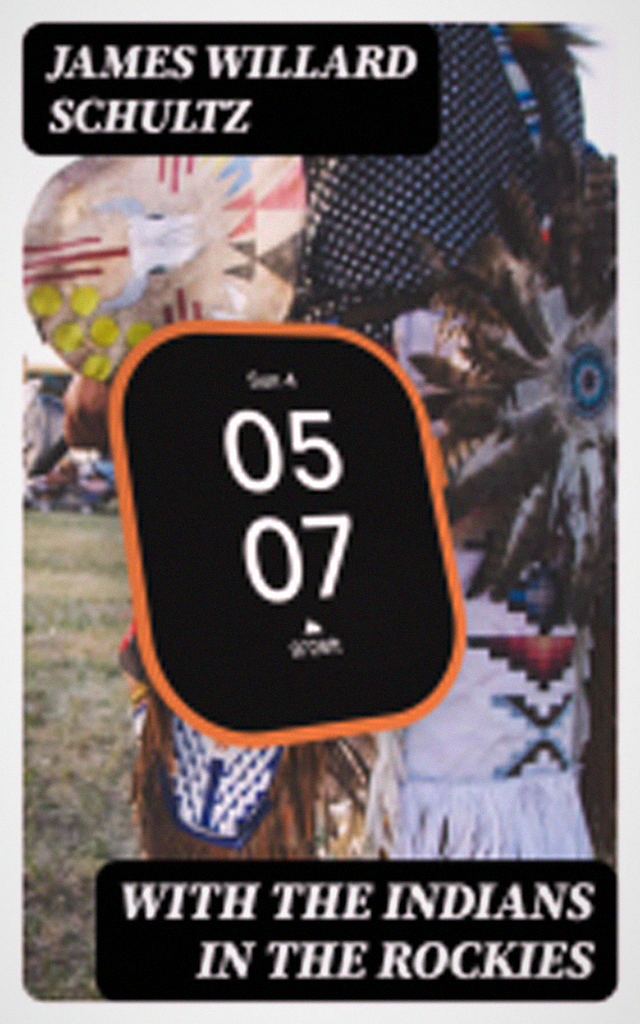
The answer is **5:07**
